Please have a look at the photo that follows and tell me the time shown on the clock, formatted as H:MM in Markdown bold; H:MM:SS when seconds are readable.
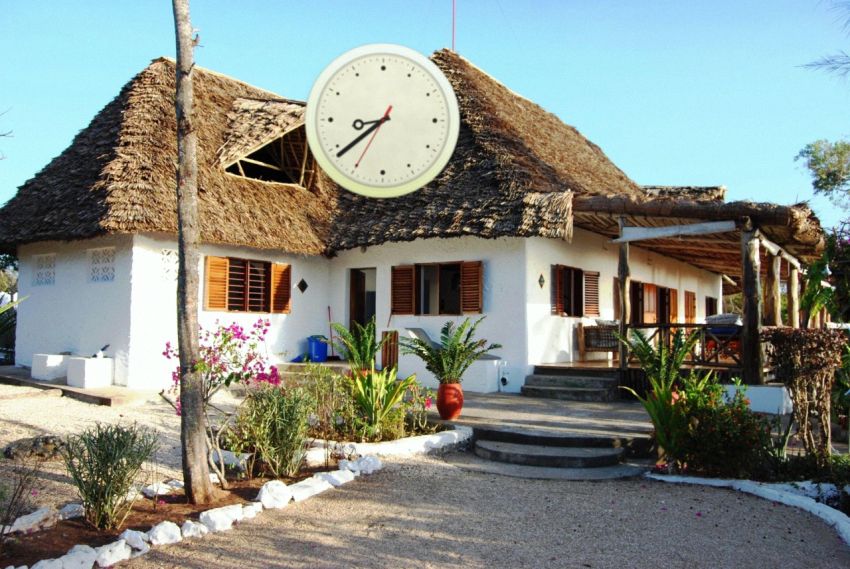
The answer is **8:38:35**
